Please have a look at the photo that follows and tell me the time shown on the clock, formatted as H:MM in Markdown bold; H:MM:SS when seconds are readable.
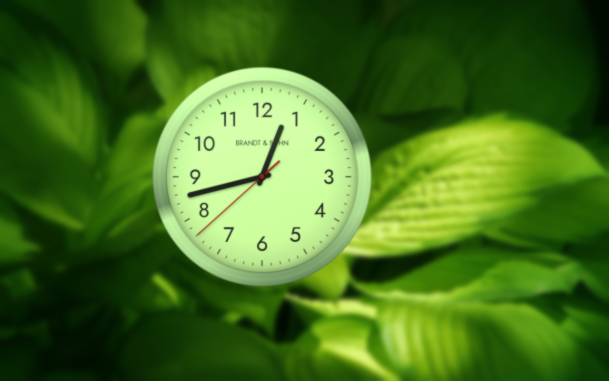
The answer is **12:42:38**
